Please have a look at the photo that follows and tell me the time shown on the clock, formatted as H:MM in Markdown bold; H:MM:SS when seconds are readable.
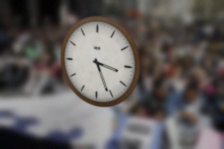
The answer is **3:26**
